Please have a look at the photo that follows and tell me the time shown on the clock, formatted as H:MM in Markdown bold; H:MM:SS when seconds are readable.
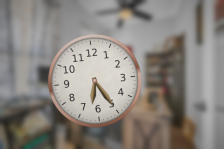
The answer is **6:25**
